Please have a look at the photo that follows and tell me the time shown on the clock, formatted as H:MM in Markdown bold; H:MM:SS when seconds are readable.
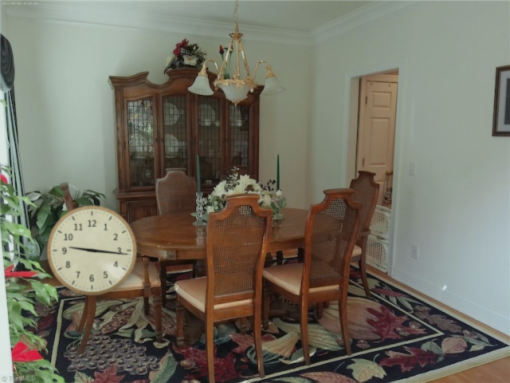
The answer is **9:16**
